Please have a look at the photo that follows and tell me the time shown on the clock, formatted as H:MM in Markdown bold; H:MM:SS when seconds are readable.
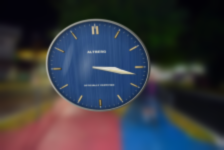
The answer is **3:17**
